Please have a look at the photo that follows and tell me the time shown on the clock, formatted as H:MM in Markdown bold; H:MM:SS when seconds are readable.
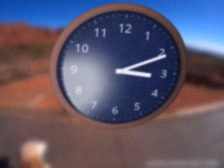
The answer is **3:11**
